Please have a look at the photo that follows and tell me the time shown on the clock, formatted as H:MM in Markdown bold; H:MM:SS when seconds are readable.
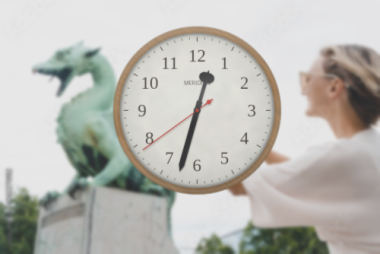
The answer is **12:32:39**
